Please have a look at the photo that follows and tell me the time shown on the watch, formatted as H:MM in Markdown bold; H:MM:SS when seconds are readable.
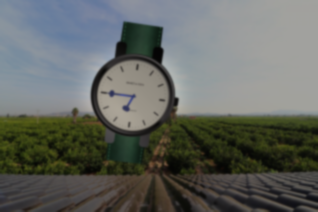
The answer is **6:45**
